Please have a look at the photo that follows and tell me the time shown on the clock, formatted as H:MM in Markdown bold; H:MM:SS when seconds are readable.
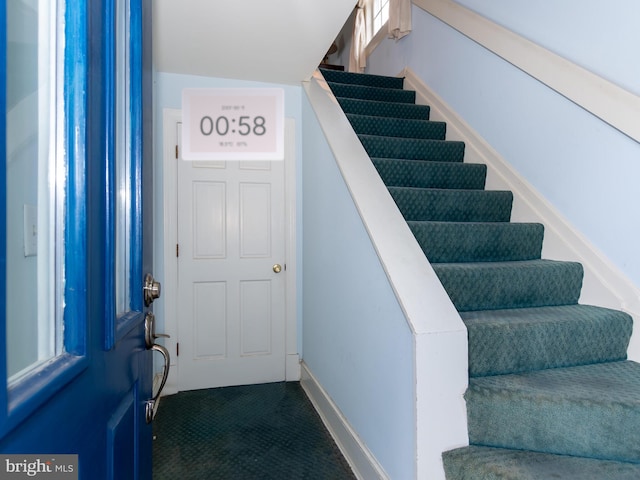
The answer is **0:58**
